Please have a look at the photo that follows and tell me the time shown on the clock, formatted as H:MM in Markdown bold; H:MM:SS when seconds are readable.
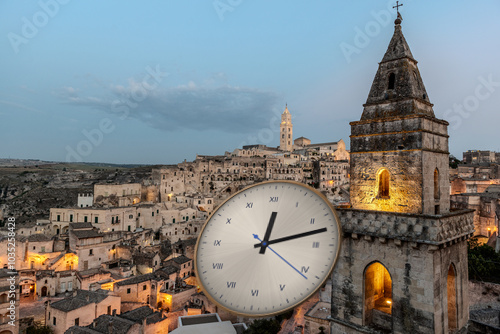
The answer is **12:12:21**
